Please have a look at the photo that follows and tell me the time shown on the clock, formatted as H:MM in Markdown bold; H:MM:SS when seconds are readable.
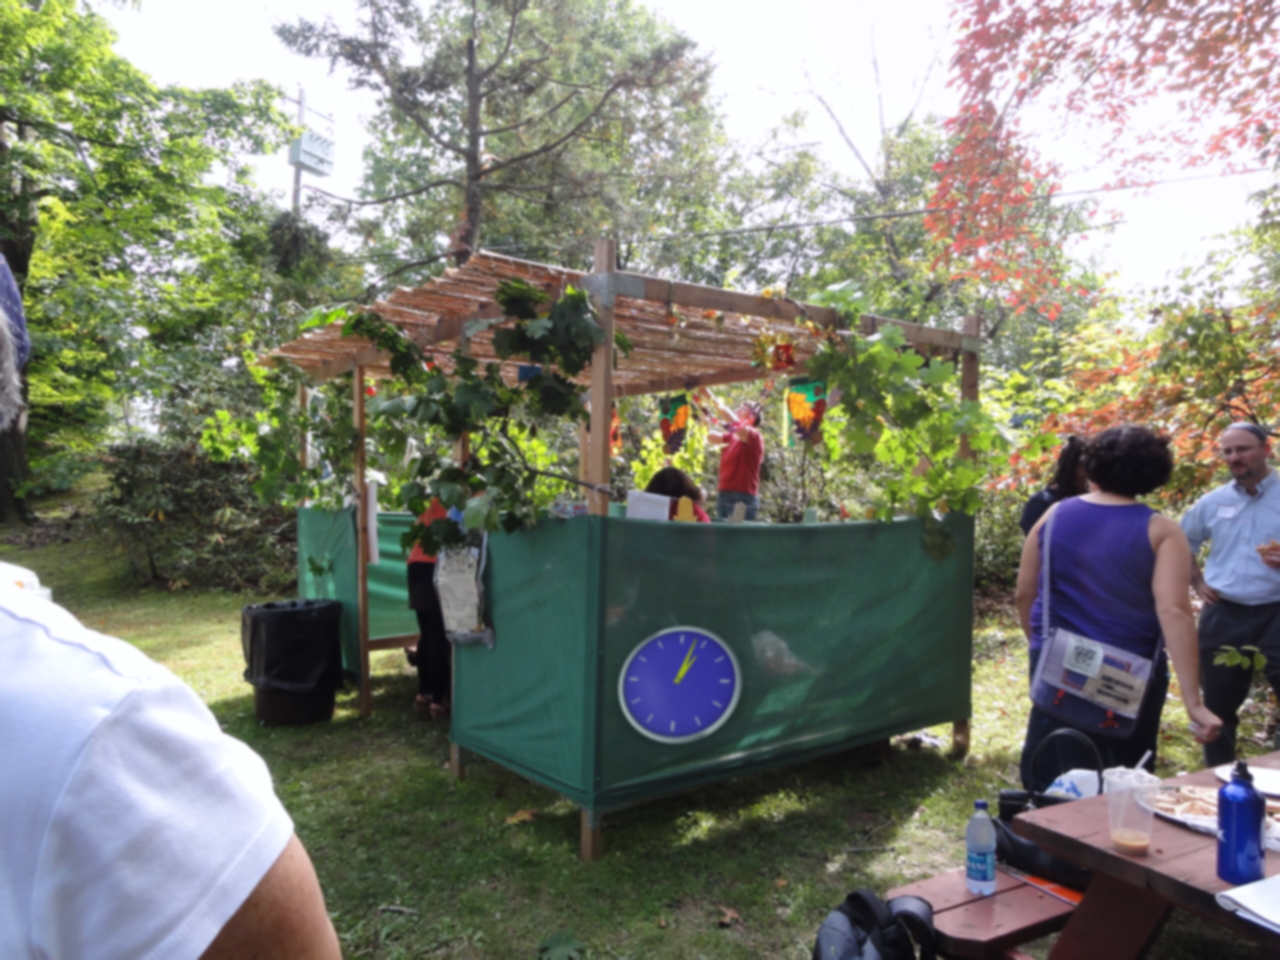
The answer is **1:03**
